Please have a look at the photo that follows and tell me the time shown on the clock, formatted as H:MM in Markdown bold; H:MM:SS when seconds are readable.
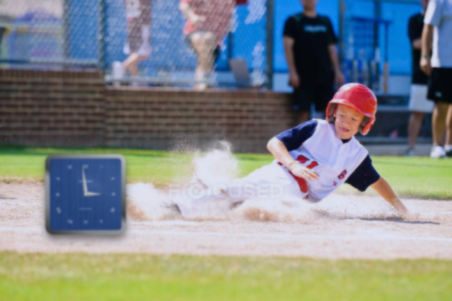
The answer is **2:59**
